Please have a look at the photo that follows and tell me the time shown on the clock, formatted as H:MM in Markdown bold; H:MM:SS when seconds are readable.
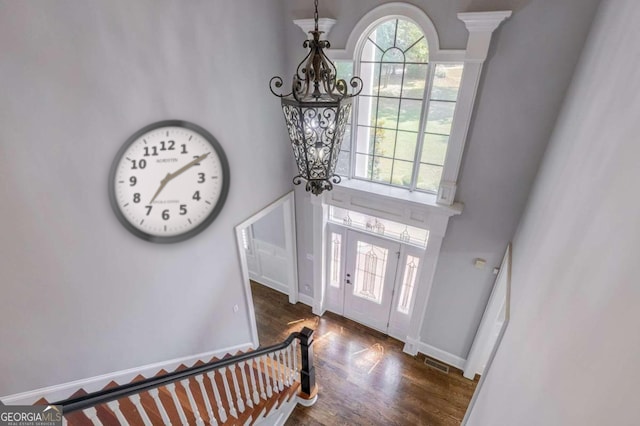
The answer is **7:10**
